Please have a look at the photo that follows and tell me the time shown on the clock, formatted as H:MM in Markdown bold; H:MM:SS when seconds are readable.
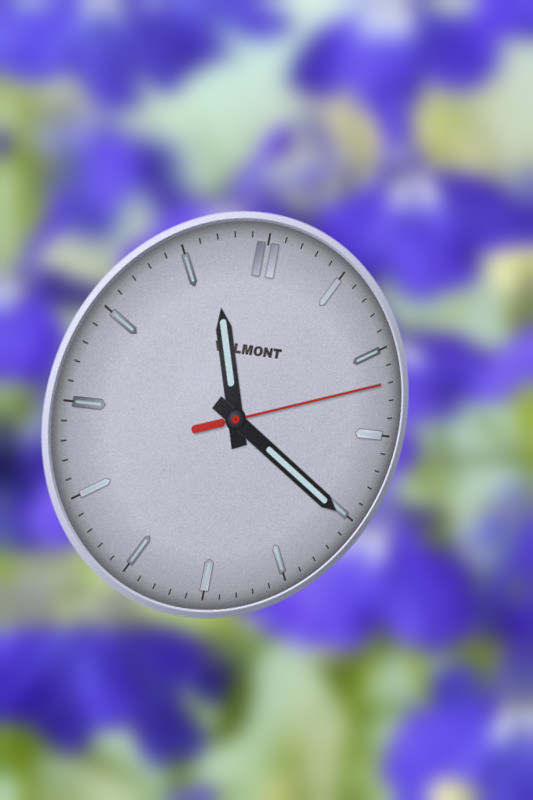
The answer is **11:20:12**
